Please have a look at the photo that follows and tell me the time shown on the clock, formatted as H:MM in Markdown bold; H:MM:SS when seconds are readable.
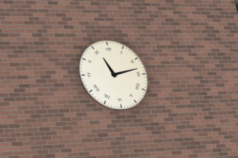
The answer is **11:13**
